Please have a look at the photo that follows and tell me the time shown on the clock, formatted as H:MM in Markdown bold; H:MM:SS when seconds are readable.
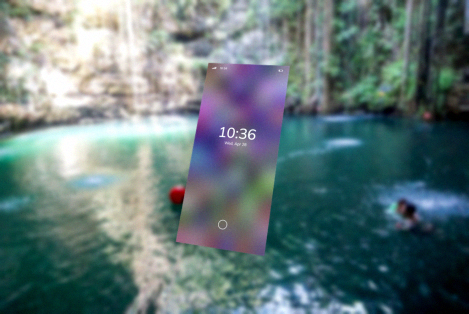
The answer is **10:36**
